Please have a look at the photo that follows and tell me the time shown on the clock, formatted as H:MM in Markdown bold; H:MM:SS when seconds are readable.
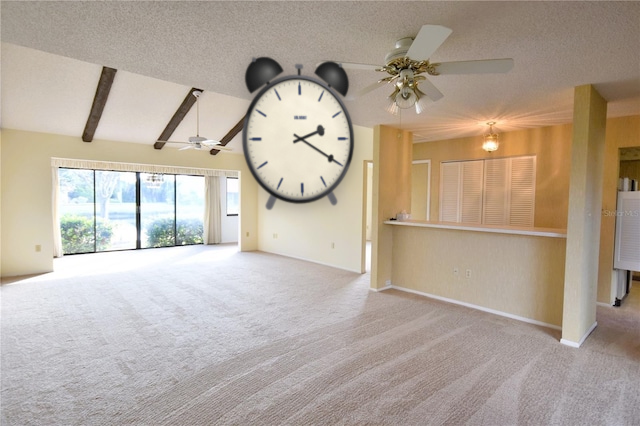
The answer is **2:20**
